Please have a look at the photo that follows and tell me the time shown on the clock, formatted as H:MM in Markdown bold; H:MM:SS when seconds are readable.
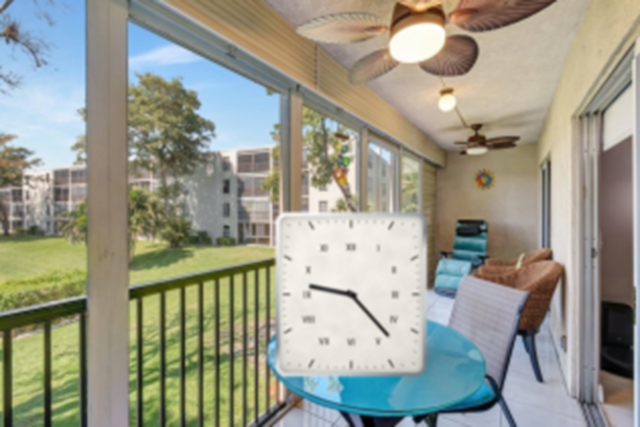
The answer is **9:23**
